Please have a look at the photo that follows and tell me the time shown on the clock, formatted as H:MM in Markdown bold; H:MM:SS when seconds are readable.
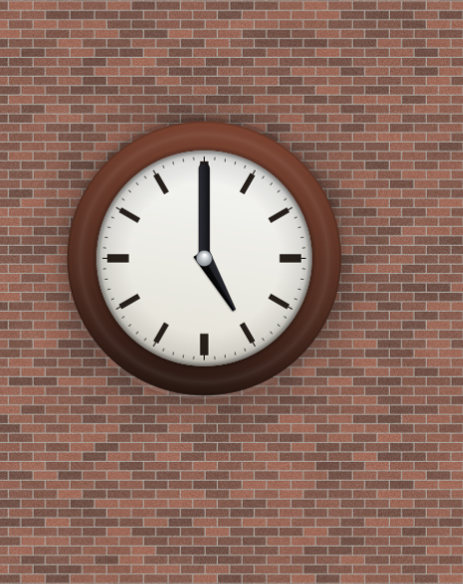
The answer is **5:00**
